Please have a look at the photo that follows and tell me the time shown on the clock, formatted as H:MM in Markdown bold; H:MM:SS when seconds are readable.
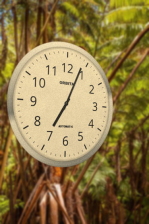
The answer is **7:04**
